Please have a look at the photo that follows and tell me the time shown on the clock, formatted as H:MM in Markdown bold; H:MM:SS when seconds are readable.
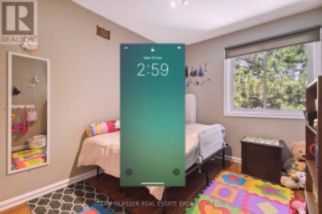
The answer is **2:59**
